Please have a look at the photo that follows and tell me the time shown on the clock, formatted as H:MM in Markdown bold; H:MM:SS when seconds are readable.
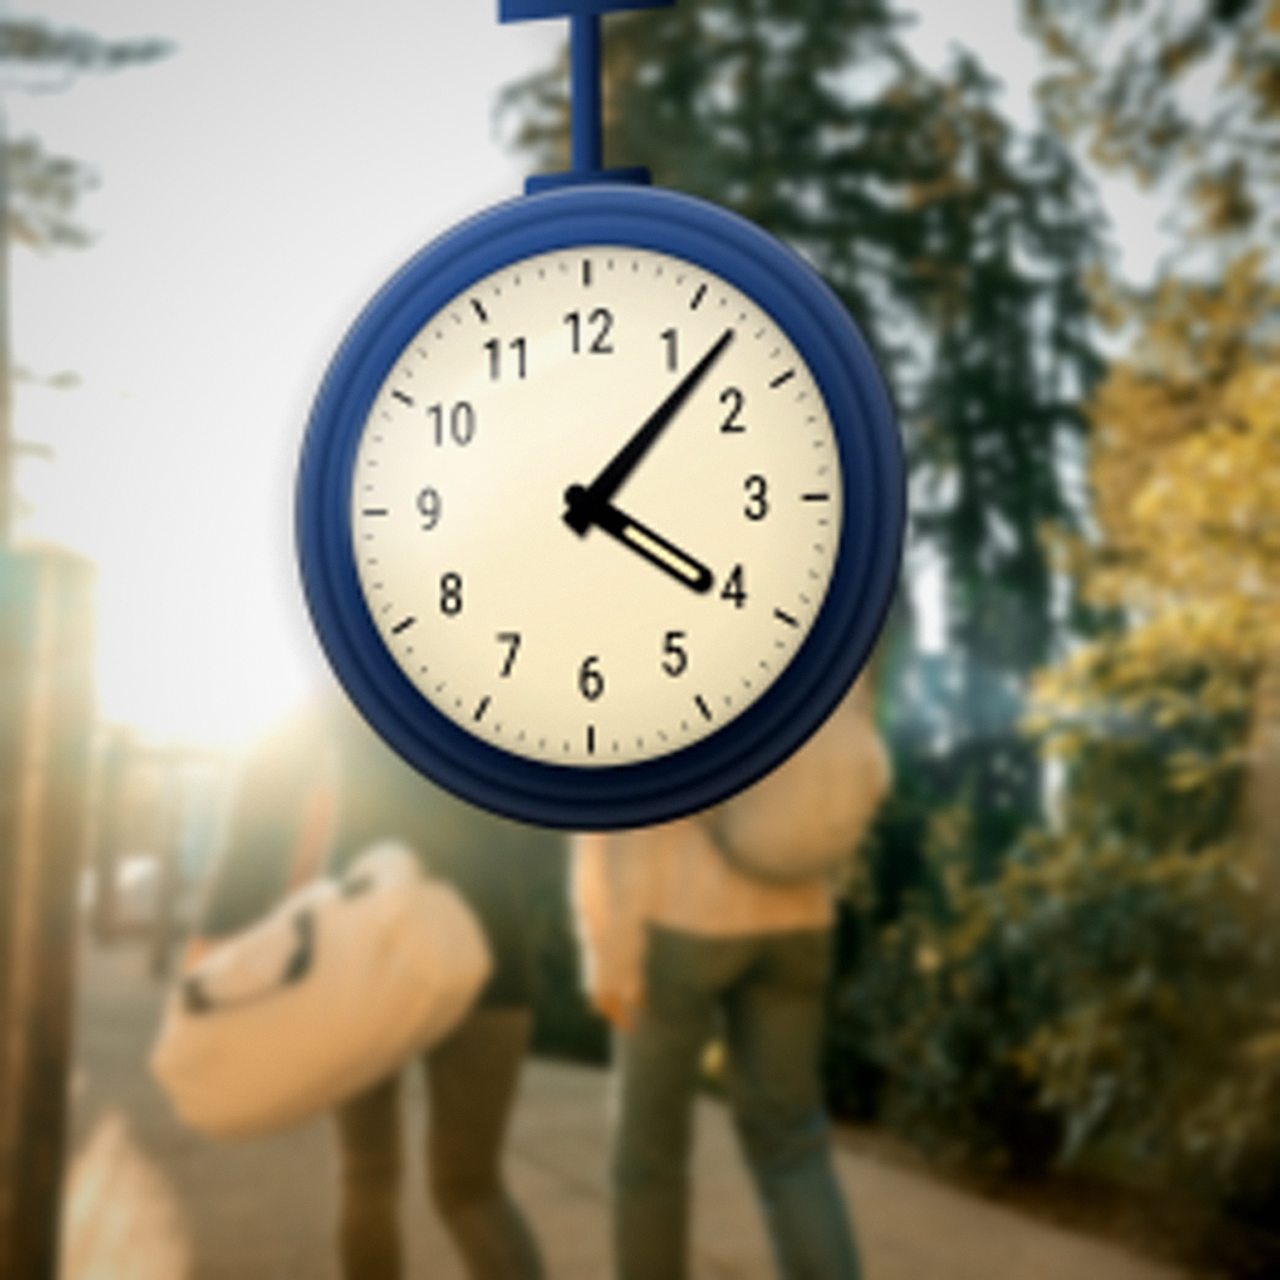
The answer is **4:07**
